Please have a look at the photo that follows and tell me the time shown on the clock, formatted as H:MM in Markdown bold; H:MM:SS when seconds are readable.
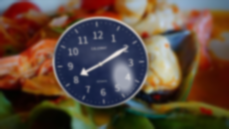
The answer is **8:10**
